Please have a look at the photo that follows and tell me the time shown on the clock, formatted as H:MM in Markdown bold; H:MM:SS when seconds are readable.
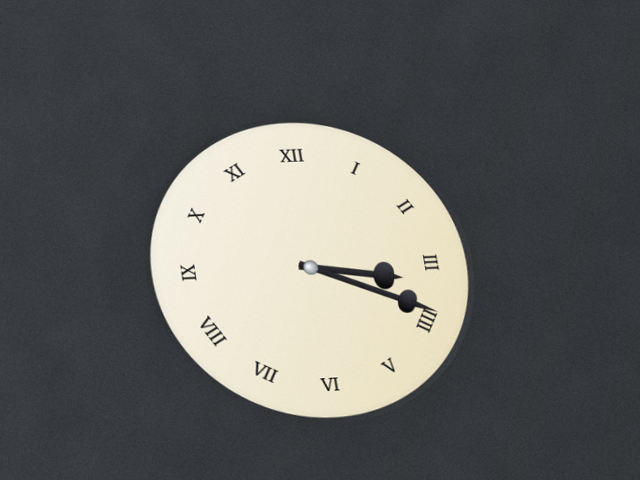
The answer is **3:19**
